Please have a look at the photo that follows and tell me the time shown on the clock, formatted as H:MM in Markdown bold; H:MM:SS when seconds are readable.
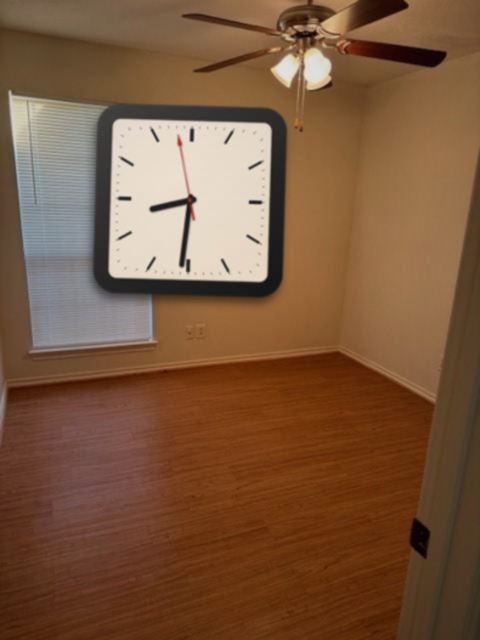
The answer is **8:30:58**
